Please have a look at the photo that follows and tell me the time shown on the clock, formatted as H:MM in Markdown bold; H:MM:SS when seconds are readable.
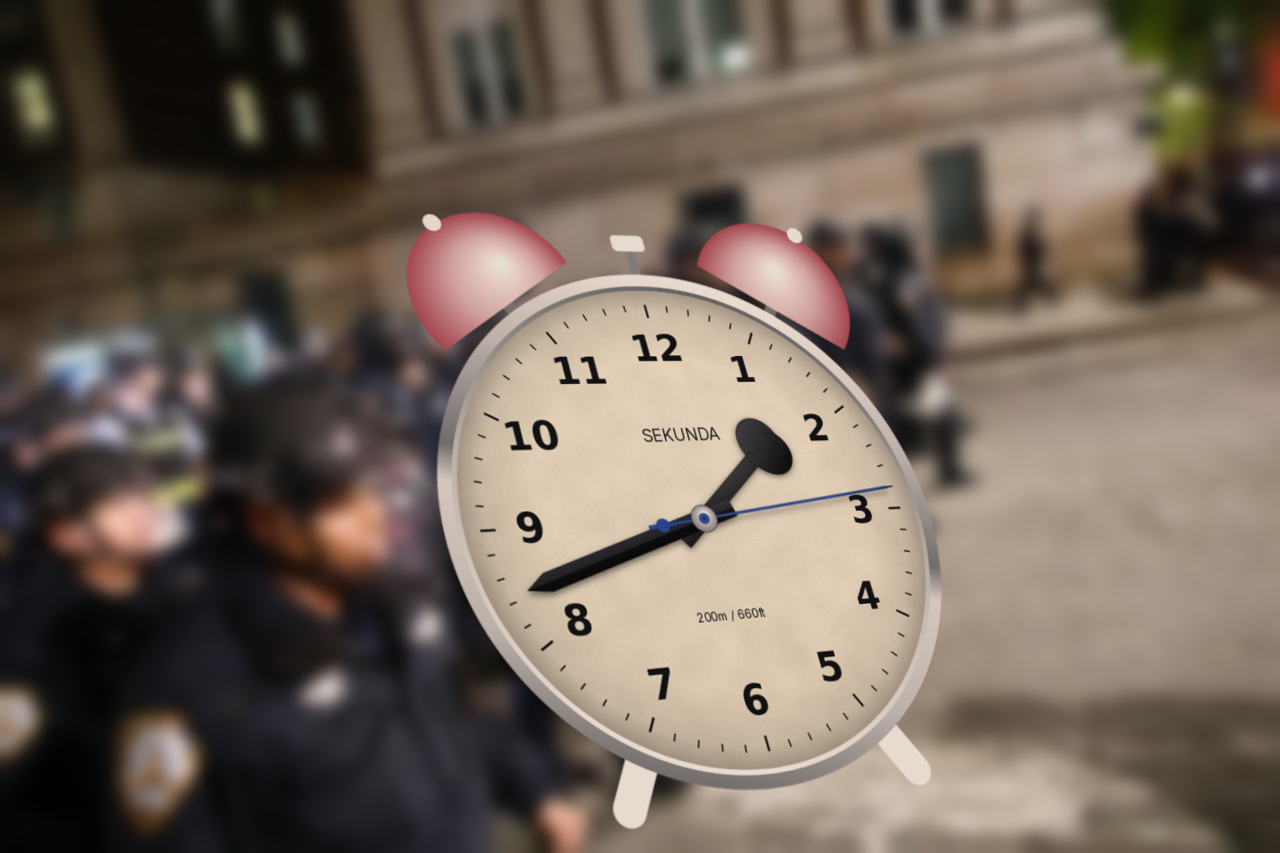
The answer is **1:42:14**
